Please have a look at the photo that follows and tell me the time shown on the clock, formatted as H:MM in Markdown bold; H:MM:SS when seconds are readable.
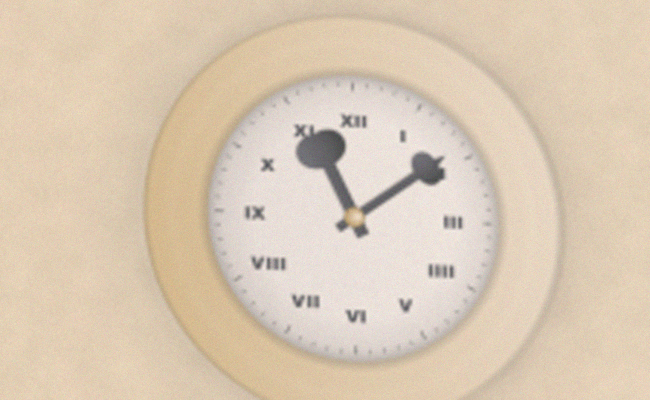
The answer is **11:09**
